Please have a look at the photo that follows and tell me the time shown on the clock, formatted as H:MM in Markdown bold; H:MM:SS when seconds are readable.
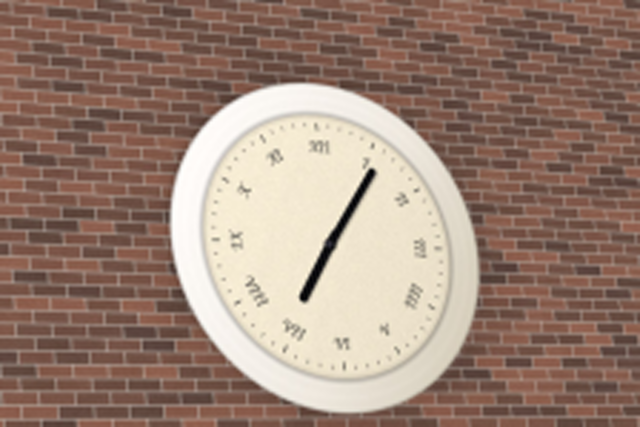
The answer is **7:06**
